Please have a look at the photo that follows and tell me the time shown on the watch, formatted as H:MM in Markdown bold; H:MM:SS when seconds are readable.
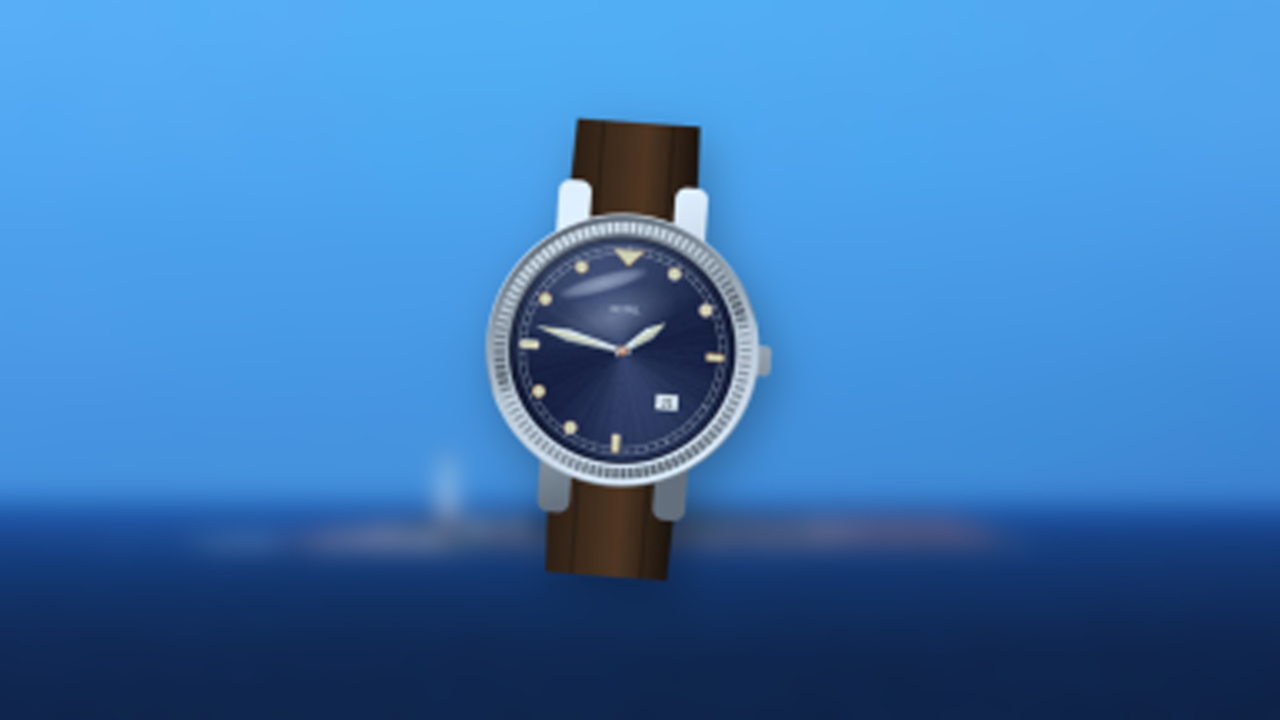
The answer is **1:47**
